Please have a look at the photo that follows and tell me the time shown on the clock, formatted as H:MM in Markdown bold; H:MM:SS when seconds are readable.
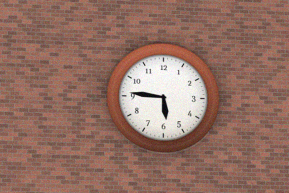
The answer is **5:46**
